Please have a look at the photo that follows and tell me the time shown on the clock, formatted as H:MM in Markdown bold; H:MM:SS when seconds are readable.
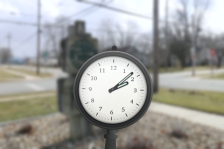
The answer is **2:08**
